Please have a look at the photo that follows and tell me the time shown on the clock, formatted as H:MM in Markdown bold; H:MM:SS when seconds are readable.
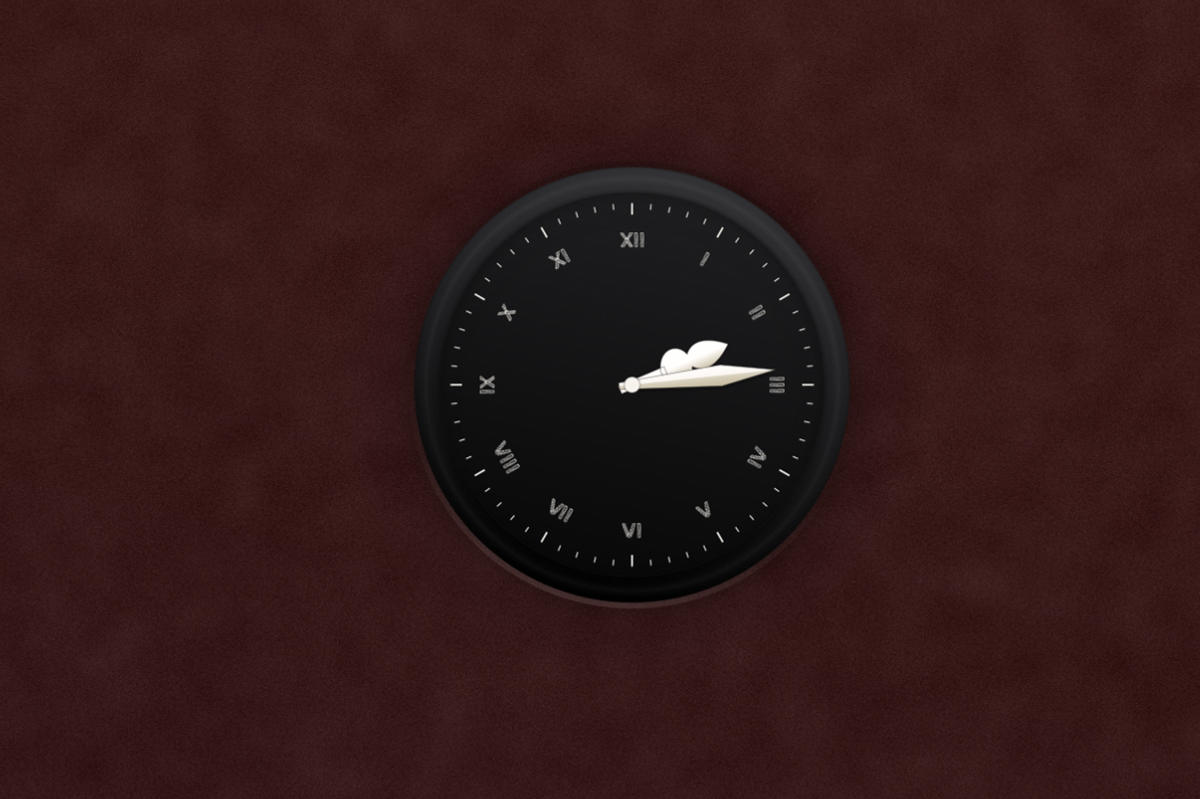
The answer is **2:14**
